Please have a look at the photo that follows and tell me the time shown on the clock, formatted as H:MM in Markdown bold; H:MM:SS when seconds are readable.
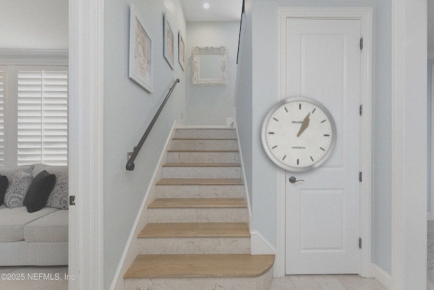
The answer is **1:04**
